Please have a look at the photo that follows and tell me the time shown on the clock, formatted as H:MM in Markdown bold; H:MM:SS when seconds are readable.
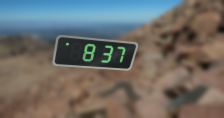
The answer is **8:37**
